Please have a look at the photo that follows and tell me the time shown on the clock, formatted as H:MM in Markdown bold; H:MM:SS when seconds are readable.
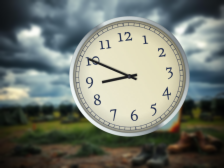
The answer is **8:50**
